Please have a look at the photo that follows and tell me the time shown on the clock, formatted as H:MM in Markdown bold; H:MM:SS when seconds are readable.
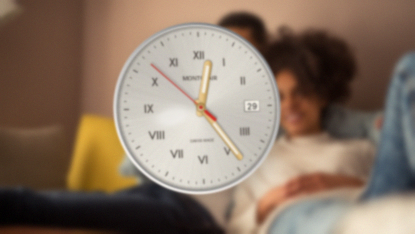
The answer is **12:23:52**
